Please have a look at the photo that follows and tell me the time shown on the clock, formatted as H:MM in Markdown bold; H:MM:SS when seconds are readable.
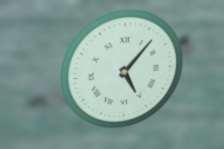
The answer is **5:07**
